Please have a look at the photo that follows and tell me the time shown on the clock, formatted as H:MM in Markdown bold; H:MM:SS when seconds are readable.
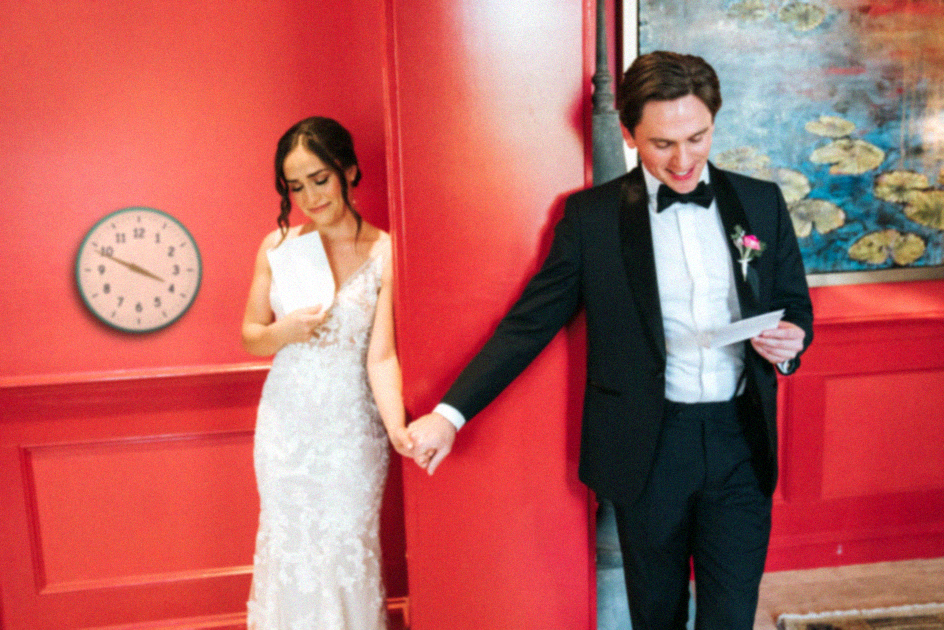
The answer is **3:49**
